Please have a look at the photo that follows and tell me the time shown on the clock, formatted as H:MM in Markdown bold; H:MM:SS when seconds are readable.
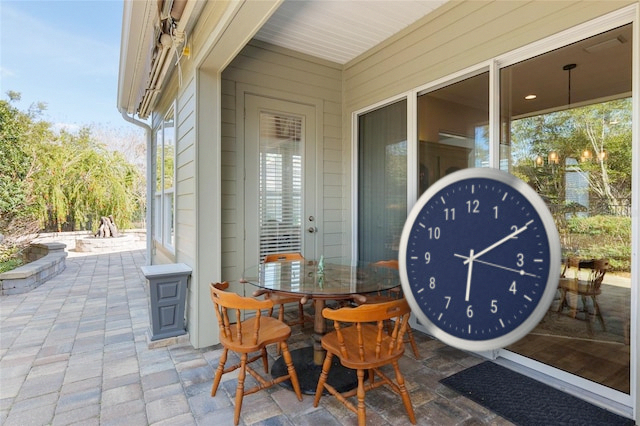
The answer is **6:10:17**
